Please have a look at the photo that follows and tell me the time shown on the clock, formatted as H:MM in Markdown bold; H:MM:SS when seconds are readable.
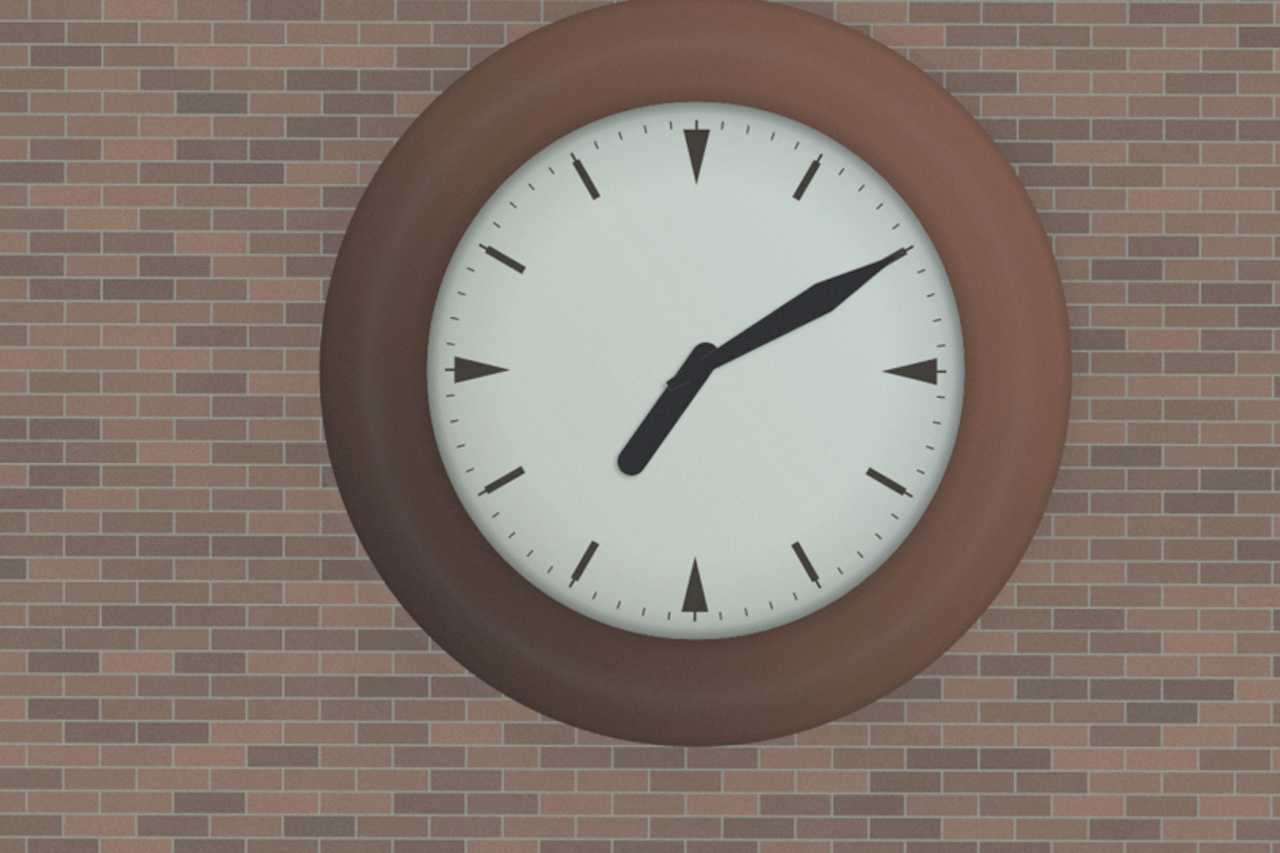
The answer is **7:10**
